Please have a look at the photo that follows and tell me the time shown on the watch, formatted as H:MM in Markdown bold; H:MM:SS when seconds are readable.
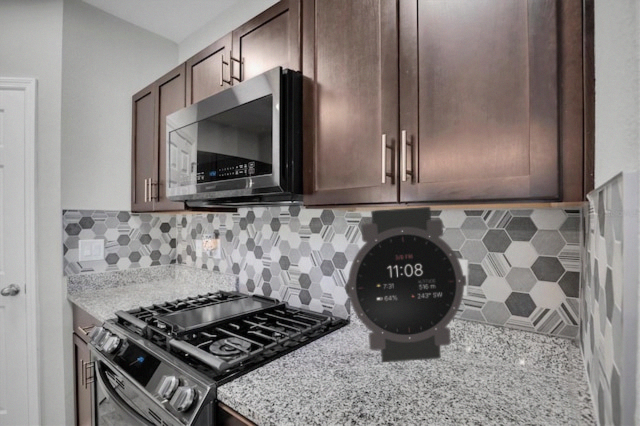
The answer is **11:08**
